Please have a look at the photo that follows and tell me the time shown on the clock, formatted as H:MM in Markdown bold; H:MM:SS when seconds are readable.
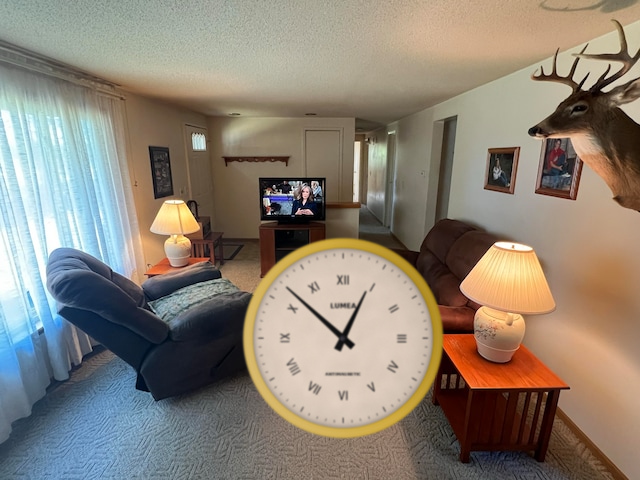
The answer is **12:52**
